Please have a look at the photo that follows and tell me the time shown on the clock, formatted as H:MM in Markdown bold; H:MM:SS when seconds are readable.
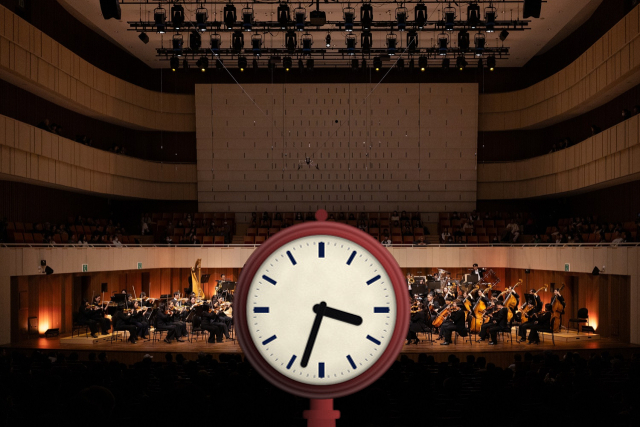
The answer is **3:33**
